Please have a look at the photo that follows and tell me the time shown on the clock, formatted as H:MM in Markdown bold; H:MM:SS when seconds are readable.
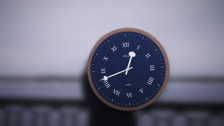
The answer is **12:42**
